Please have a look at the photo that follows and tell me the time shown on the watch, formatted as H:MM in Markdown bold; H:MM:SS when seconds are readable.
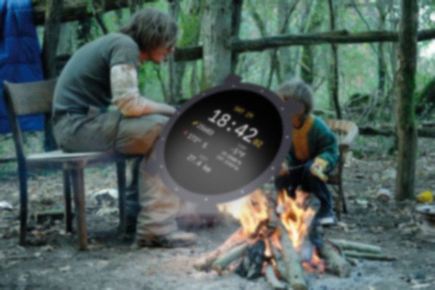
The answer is **18:42**
